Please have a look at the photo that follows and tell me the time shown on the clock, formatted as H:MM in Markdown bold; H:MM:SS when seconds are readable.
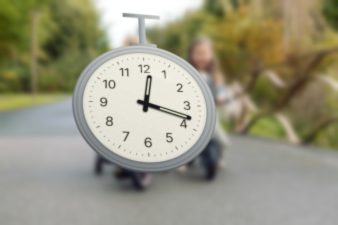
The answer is **12:18**
